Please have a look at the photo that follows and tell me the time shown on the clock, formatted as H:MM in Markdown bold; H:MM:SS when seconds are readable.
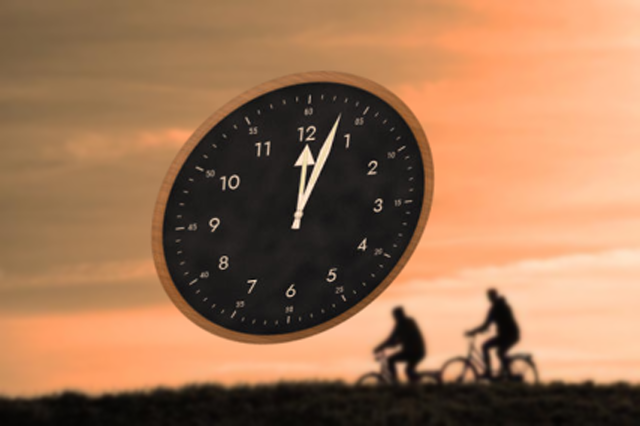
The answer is **12:03**
